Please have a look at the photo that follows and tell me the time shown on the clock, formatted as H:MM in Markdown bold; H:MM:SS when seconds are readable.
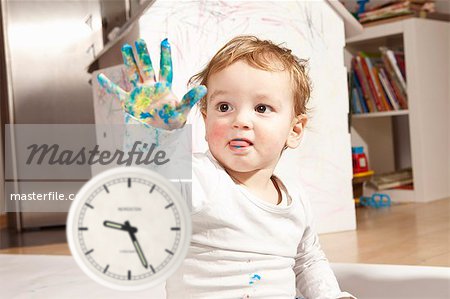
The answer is **9:26**
